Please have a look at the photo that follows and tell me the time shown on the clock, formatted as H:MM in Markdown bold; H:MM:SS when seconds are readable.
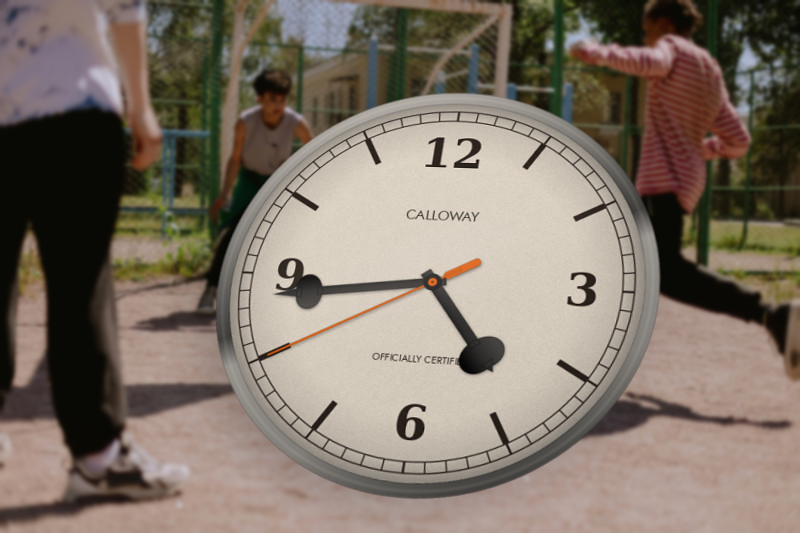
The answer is **4:43:40**
